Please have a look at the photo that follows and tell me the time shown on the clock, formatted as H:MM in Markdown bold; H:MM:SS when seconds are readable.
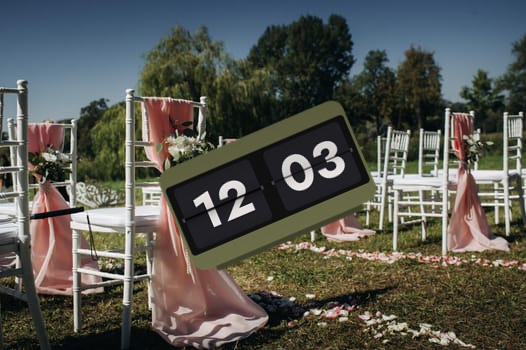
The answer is **12:03**
